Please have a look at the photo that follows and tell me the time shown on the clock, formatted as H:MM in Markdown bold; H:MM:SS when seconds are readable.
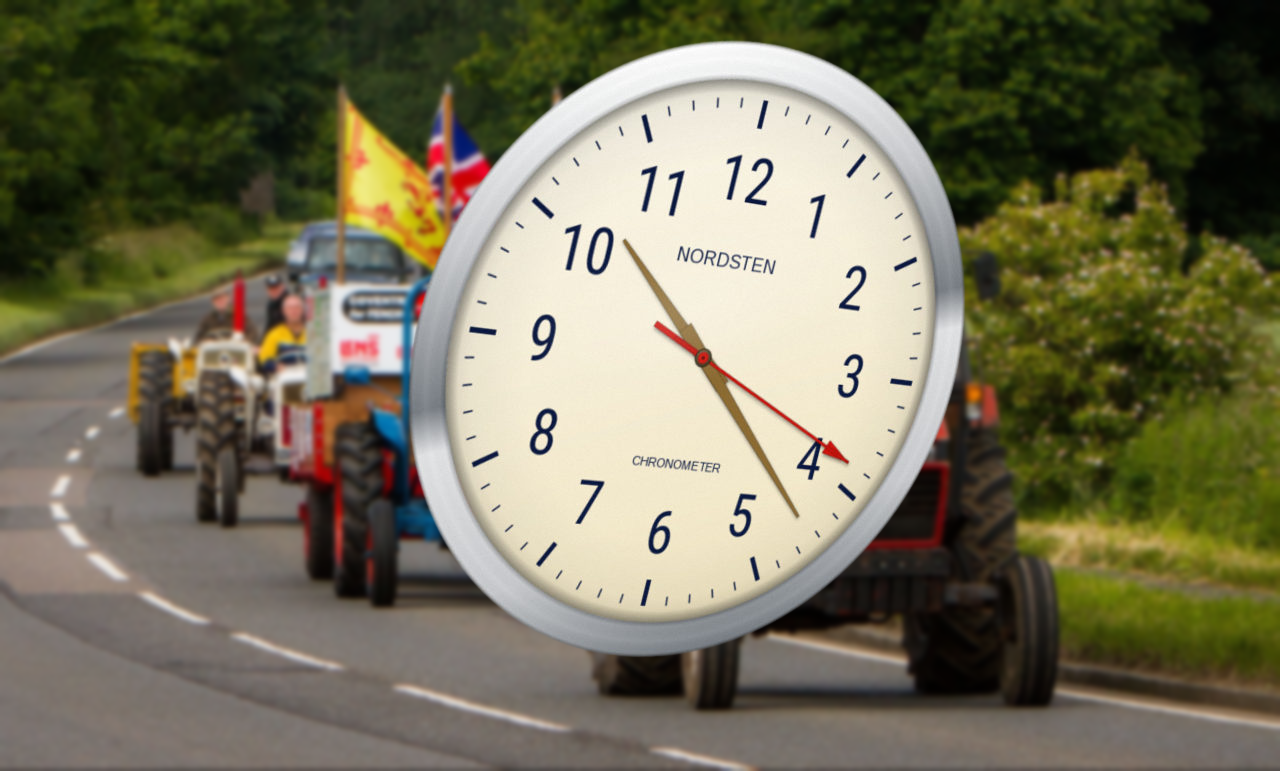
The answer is **10:22:19**
